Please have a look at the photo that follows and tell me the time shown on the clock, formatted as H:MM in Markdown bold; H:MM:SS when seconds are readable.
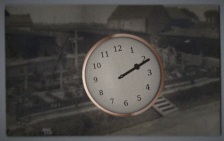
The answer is **2:11**
